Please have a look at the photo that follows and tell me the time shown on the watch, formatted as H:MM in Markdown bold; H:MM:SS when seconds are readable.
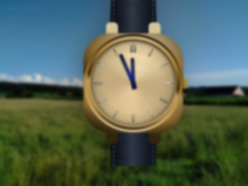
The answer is **11:56**
